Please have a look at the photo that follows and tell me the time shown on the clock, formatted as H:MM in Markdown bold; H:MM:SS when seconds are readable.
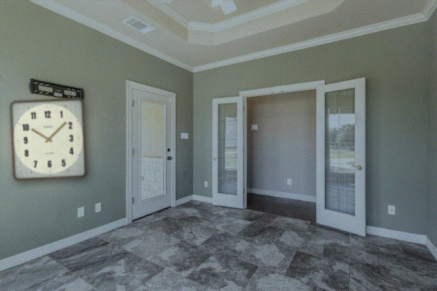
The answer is **10:08**
